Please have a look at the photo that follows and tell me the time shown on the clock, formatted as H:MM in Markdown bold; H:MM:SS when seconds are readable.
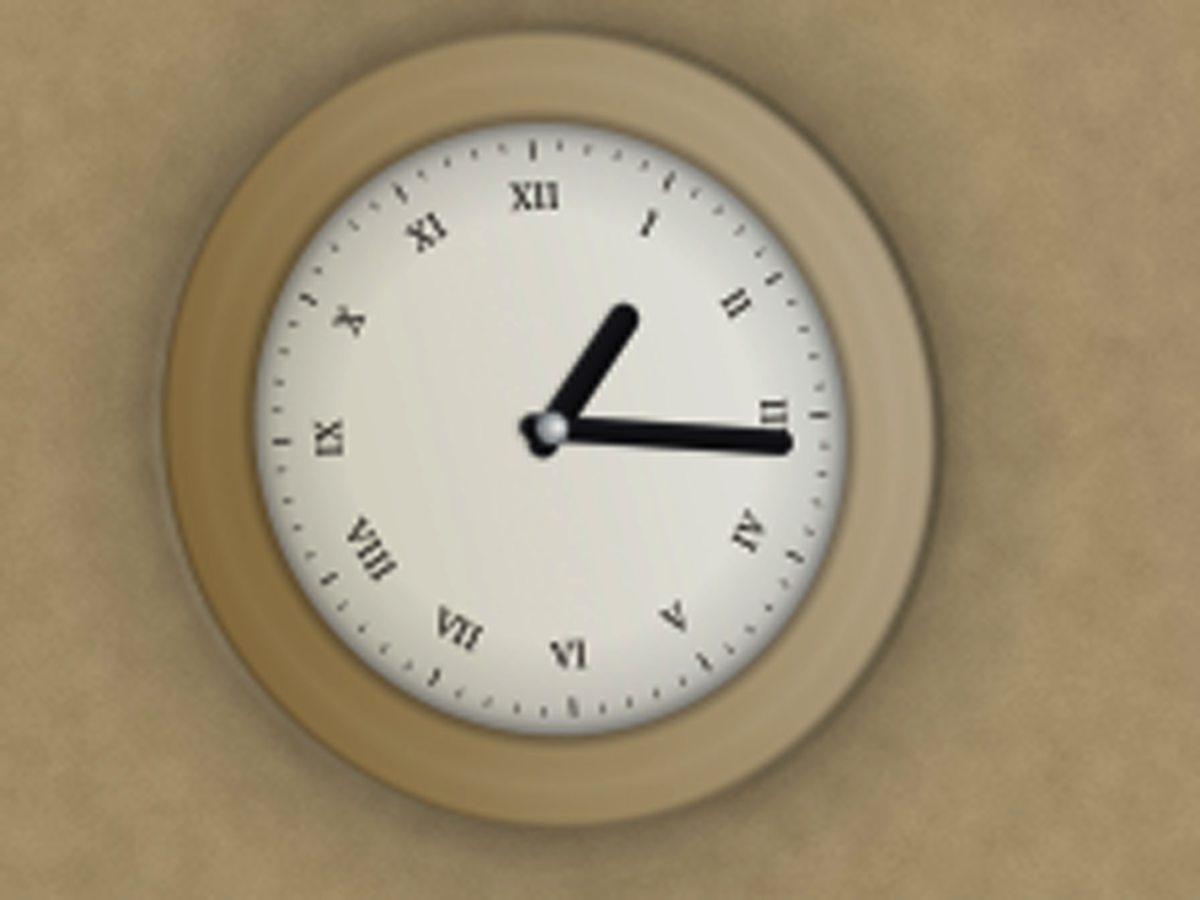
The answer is **1:16**
